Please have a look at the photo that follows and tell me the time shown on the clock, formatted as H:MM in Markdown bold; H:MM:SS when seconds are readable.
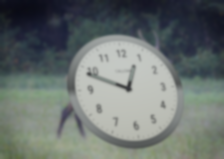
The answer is **12:49**
